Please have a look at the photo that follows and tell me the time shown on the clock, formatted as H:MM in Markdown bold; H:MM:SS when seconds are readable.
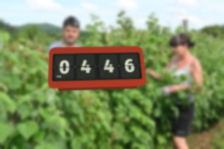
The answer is **4:46**
